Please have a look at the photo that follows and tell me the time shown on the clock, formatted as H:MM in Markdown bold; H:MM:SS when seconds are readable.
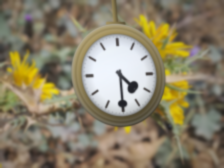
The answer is **4:30**
